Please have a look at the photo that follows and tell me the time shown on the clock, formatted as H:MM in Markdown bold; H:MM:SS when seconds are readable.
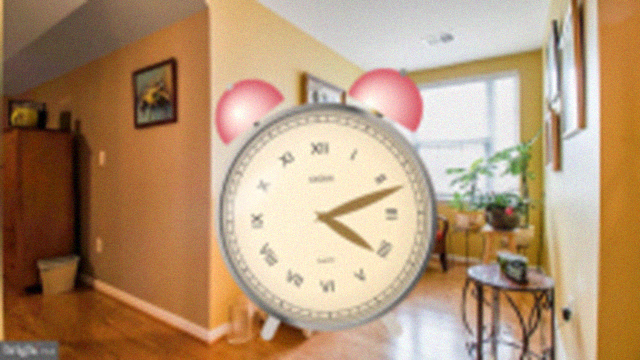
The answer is **4:12**
